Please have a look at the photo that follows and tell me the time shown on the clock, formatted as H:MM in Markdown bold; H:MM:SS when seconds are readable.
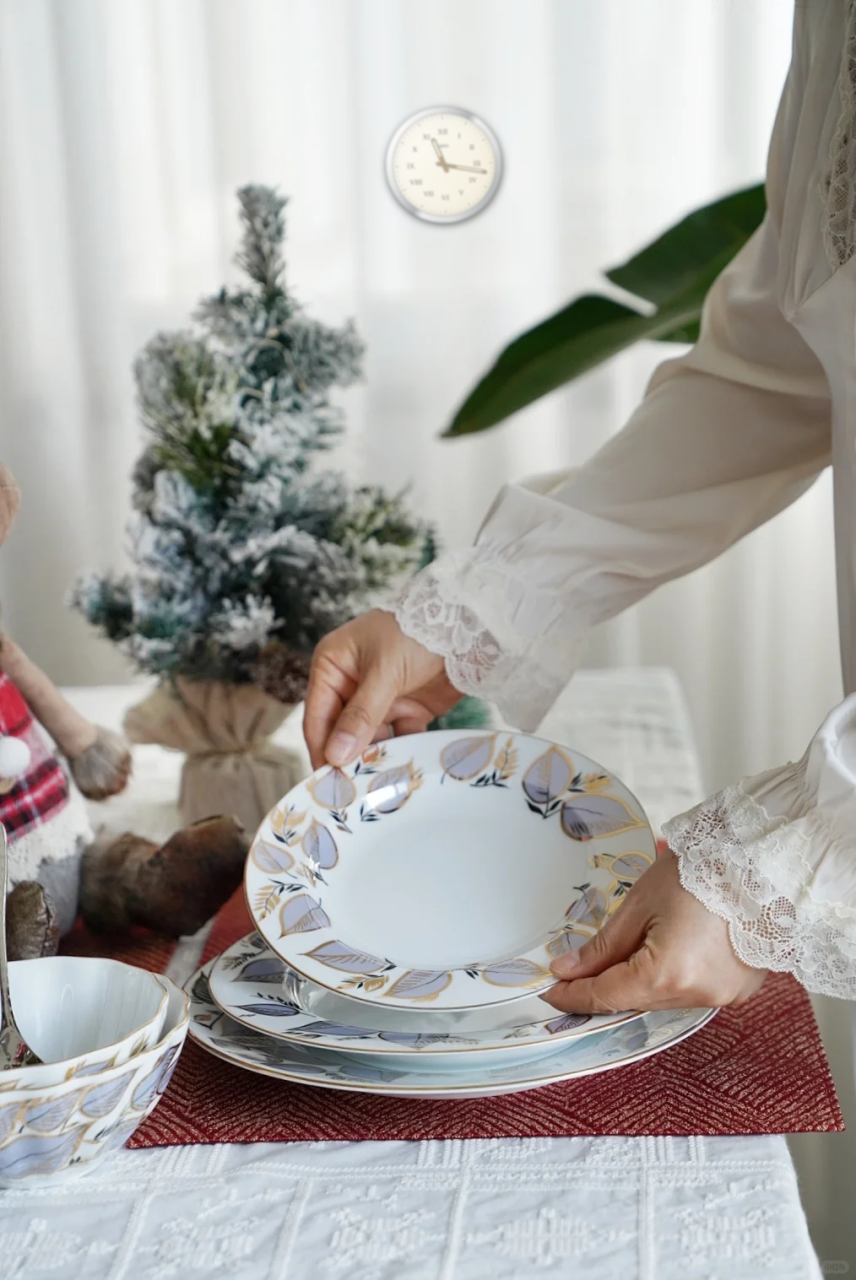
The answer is **11:17**
